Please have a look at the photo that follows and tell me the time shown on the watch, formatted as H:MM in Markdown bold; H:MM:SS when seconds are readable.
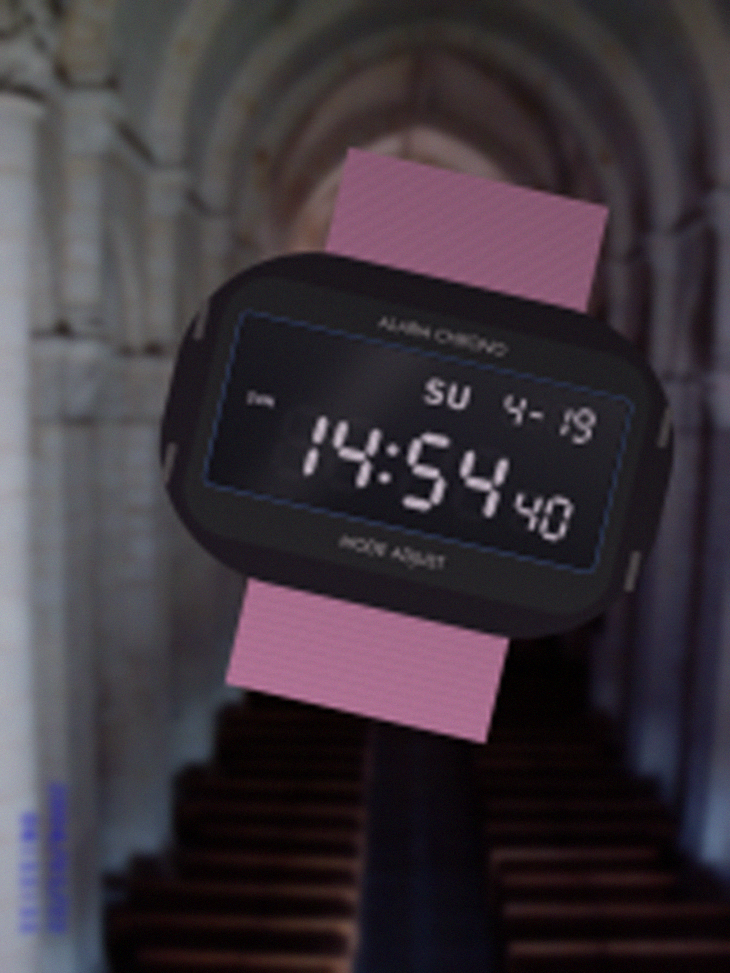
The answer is **14:54:40**
